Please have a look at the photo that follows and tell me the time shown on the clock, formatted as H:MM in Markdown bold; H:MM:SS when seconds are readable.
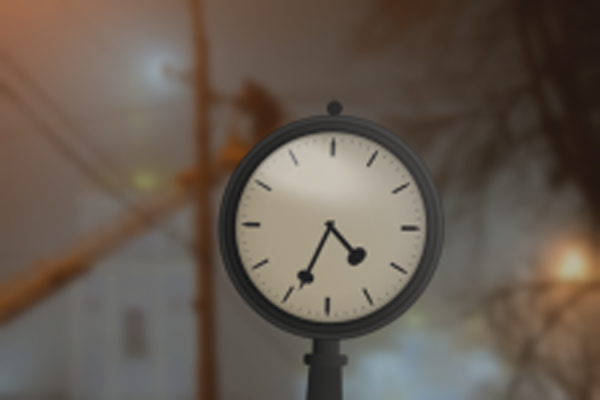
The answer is **4:34**
